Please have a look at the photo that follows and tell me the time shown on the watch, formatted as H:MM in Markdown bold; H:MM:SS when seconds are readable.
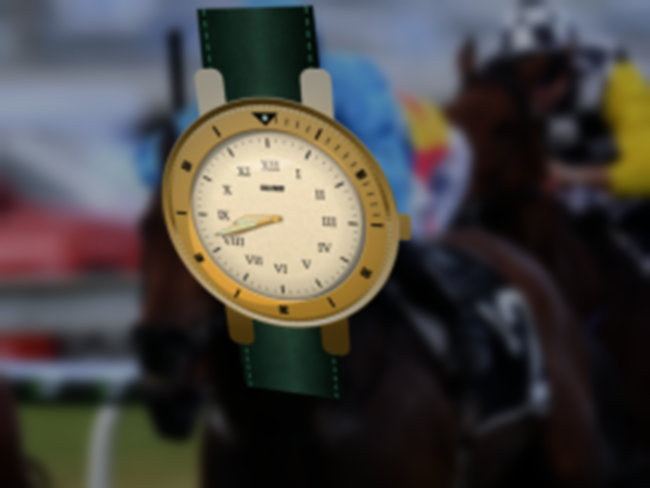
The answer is **8:42**
